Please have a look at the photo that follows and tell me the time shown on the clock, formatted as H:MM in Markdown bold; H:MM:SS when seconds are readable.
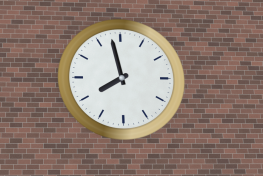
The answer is **7:58**
